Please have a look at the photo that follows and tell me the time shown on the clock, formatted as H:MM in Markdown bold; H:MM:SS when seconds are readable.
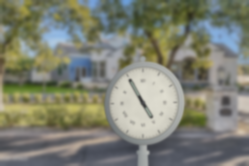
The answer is **4:55**
